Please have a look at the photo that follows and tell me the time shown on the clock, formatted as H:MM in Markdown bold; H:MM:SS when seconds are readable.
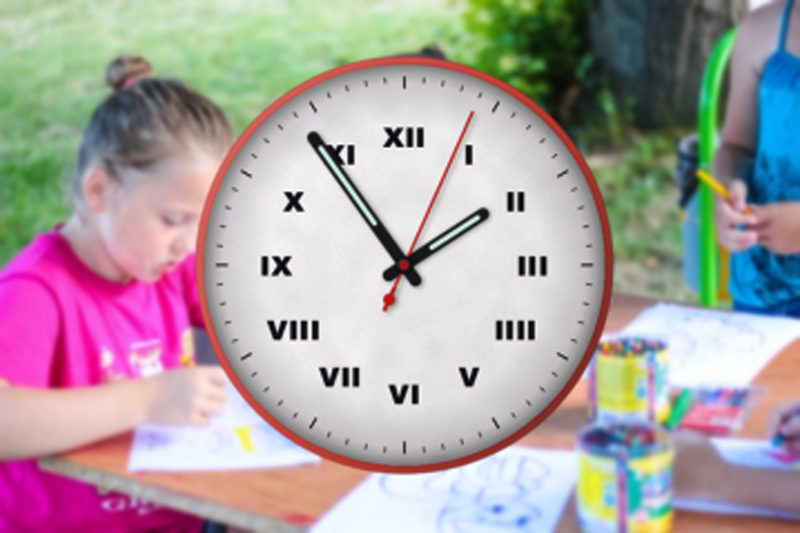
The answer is **1:54:04**
